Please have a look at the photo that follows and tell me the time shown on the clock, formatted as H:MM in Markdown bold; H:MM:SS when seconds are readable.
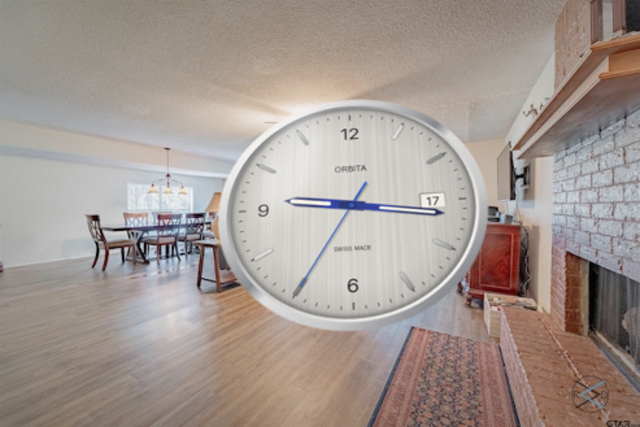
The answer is **9:16:35**
